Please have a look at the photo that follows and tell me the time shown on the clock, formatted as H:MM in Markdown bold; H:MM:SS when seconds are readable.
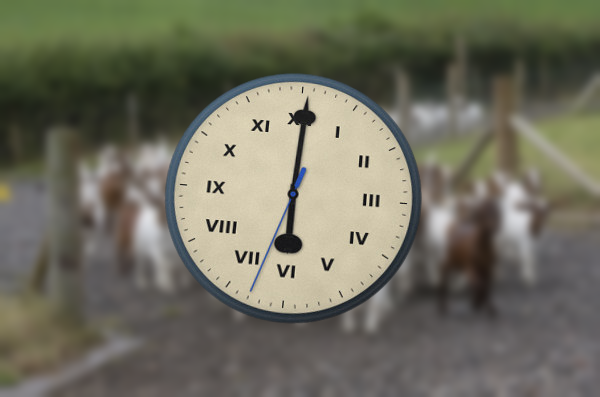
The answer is **6:00:33**
